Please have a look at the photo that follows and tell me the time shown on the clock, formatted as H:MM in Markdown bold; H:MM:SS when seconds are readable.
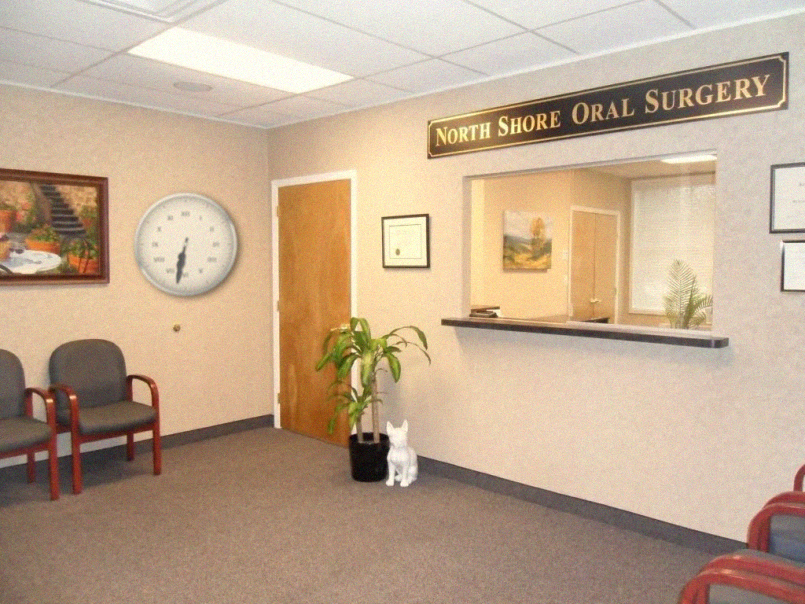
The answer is **6:32**
